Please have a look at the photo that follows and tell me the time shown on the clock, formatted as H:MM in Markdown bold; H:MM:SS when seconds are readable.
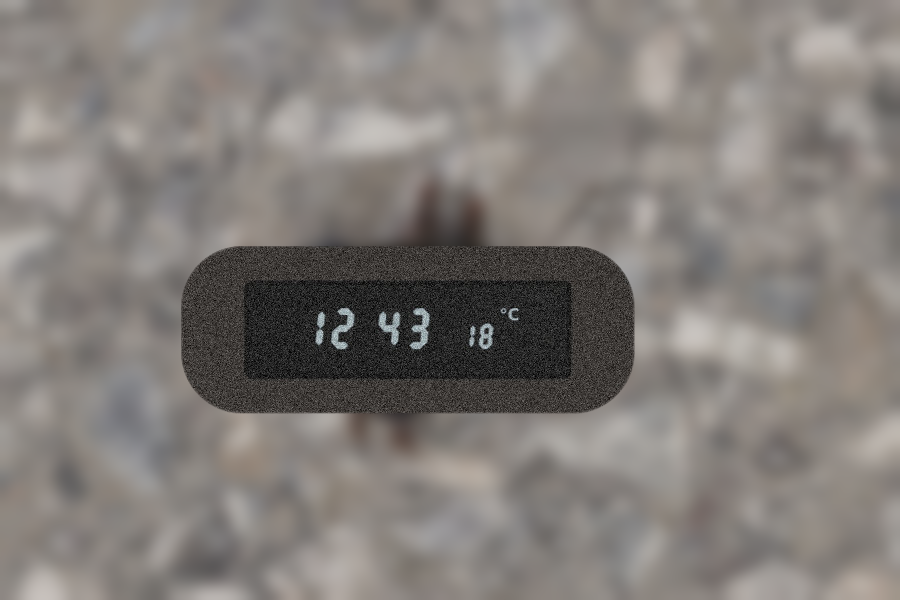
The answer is **12:43**
